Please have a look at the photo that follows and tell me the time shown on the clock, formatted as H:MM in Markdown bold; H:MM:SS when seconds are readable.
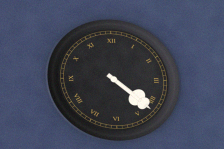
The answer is **4:22**
